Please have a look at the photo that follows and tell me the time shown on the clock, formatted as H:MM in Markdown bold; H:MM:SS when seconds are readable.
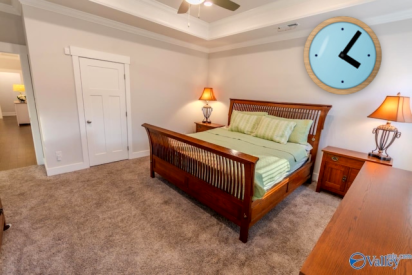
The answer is **4:06**
